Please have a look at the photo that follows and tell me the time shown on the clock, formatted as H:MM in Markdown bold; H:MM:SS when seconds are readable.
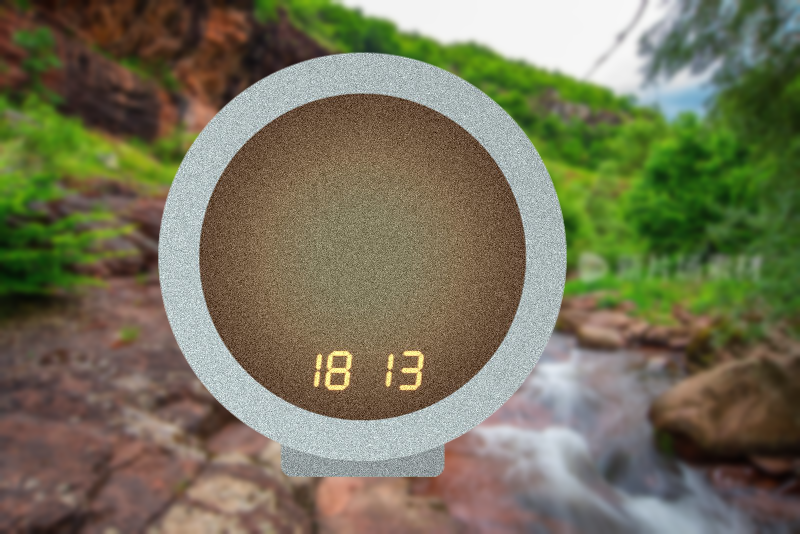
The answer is **18:13**
